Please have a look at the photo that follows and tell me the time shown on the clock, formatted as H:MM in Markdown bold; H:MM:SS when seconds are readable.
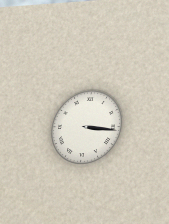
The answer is **3:16**
